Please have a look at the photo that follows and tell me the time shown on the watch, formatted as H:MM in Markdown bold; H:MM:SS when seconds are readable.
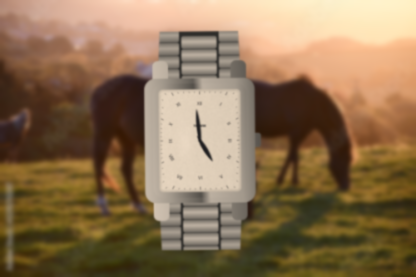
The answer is **4:59**
